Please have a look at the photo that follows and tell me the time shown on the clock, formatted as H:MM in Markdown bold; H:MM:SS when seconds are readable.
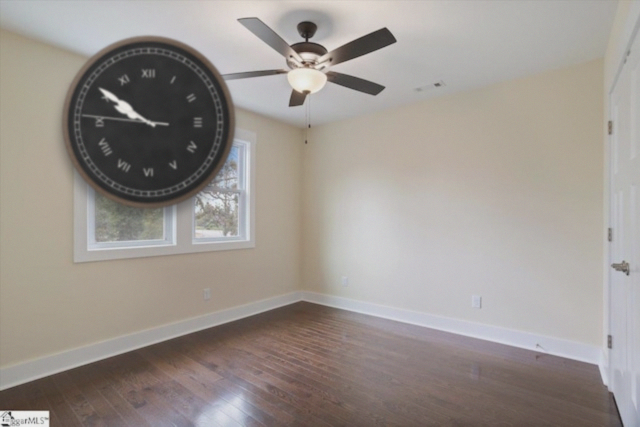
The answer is **9:50:46**
